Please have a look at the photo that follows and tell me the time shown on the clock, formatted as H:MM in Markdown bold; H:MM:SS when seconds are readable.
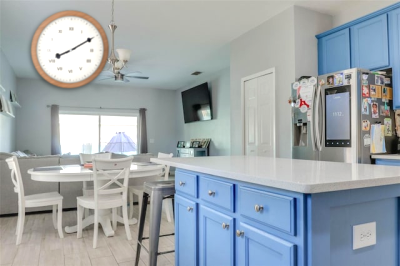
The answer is **8:10**
